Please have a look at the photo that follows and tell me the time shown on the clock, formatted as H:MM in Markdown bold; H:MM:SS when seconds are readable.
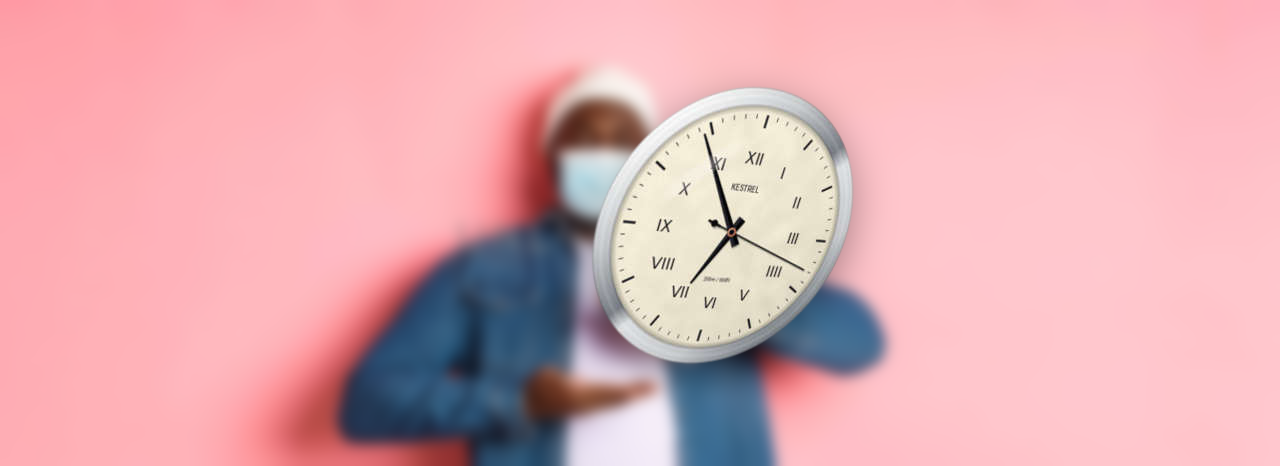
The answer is **6:54:18**
